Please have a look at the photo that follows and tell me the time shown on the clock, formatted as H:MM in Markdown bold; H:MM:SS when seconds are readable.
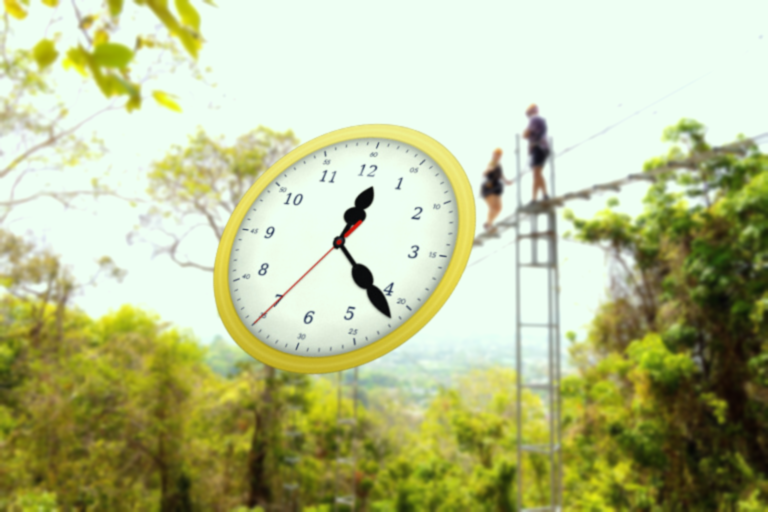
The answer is **12:21:35**
